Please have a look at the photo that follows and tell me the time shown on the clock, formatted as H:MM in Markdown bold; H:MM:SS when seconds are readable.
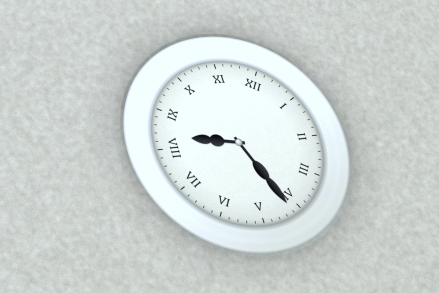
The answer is **8:21**
